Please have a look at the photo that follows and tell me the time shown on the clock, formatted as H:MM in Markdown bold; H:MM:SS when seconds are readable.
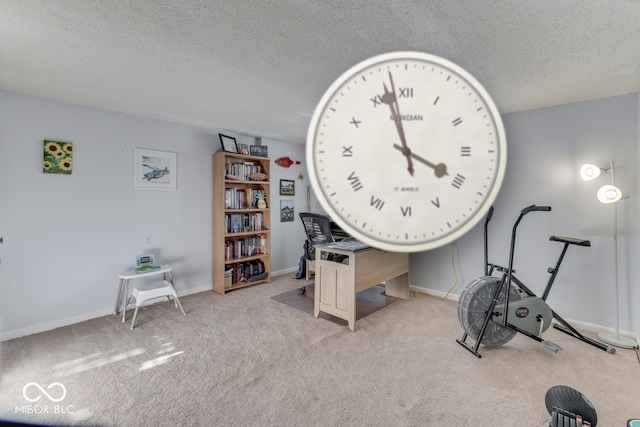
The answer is **3:56:58**
